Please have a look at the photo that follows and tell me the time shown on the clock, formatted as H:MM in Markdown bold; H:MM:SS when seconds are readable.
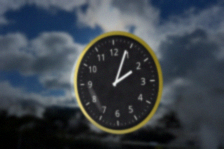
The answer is **2:04**
